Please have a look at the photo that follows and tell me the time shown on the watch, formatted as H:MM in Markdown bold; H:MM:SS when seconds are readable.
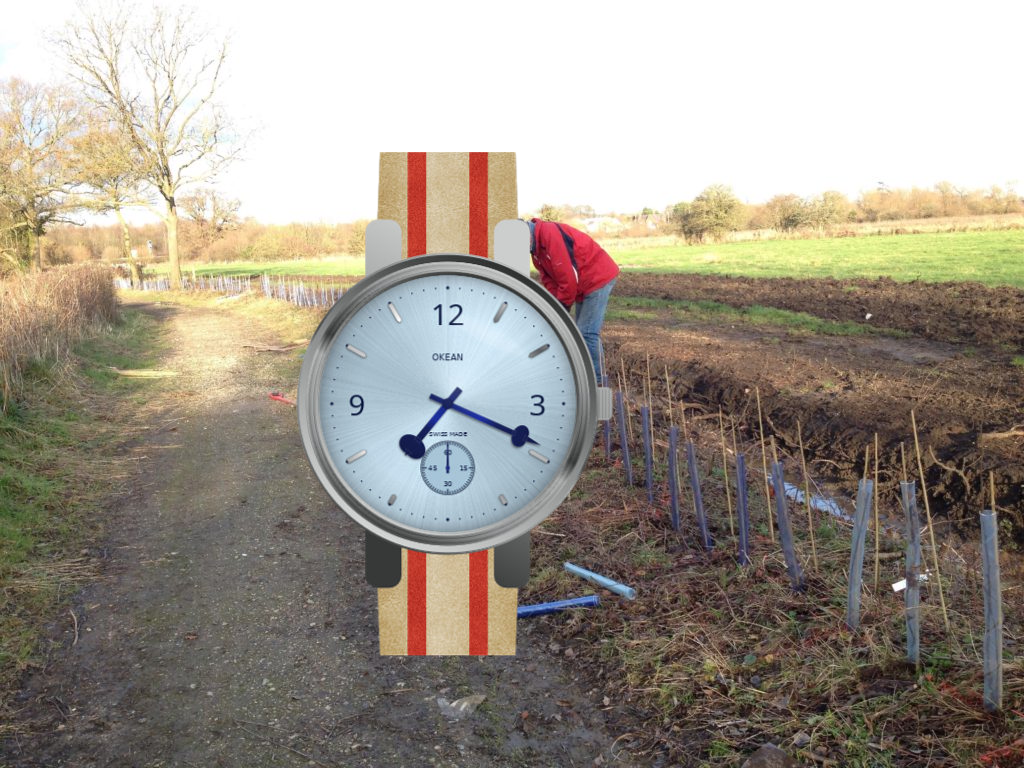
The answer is **7:19**
